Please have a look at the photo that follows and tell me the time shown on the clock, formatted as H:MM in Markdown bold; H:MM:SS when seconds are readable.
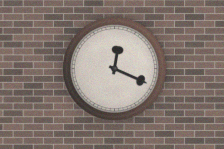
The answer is **12:19**
